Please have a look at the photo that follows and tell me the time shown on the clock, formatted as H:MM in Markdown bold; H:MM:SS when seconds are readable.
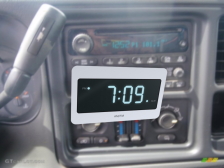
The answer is **7:09**
